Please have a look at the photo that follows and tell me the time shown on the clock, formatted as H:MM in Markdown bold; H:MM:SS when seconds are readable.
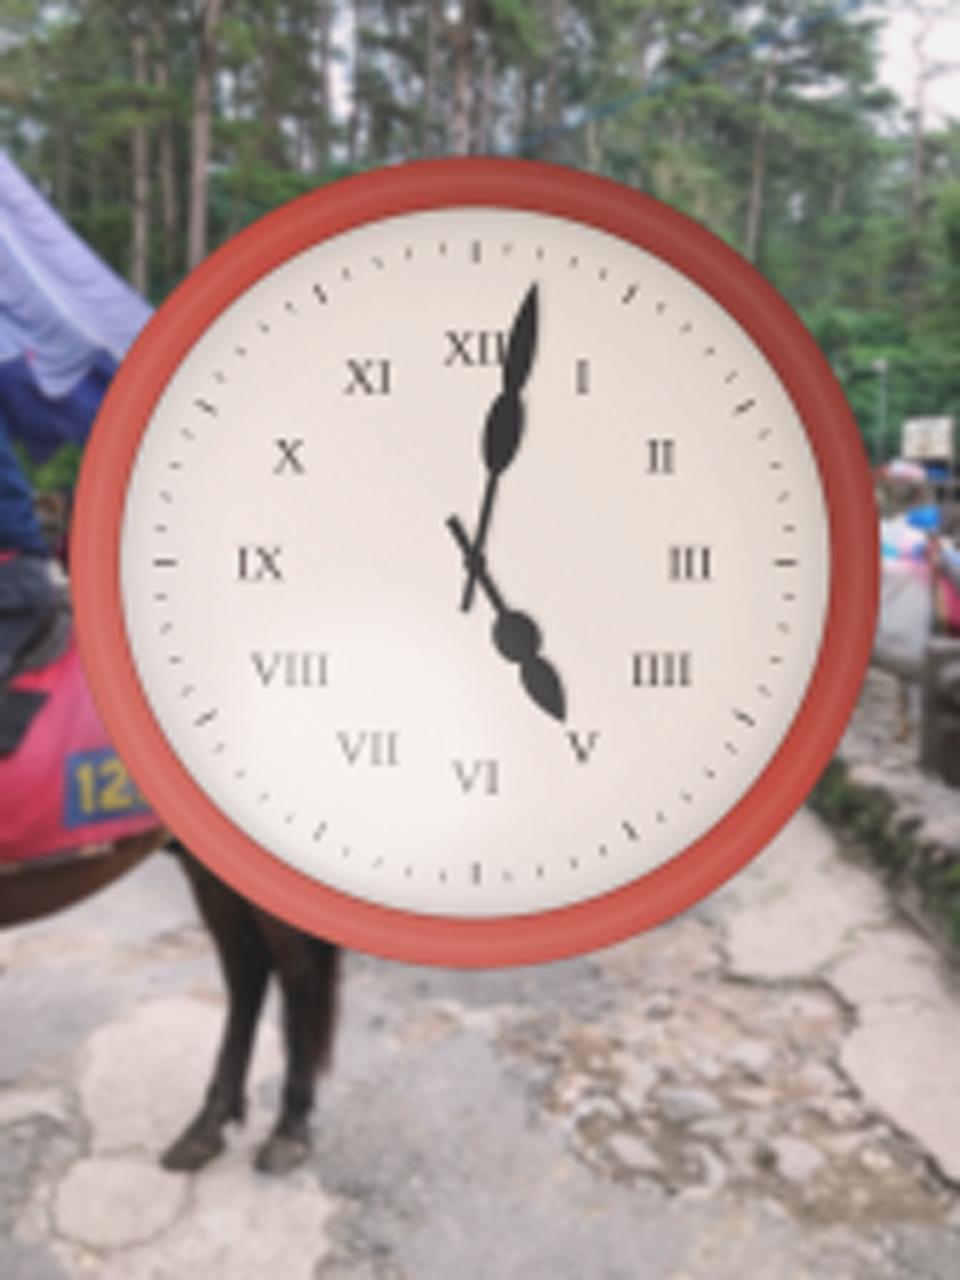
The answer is **5:02**
